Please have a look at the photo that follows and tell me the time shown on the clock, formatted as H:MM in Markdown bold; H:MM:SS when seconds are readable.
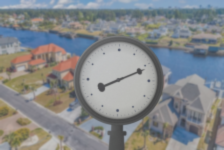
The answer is **8:11**
